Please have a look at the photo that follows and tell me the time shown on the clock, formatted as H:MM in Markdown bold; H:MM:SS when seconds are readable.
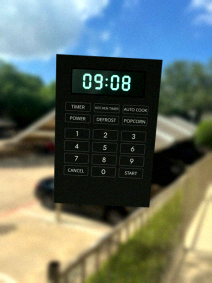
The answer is **9:08**
